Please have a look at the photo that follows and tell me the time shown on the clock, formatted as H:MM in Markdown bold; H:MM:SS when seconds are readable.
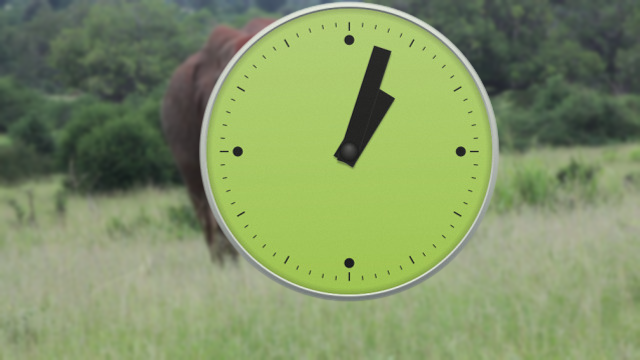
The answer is **1:03**
